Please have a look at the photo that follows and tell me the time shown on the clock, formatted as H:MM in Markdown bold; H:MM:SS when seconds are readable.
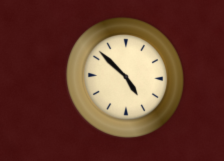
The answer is **4:52**
